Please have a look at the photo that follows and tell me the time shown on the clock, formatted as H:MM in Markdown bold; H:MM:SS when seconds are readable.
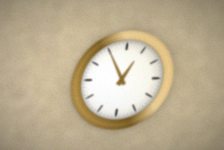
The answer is **12:55**
